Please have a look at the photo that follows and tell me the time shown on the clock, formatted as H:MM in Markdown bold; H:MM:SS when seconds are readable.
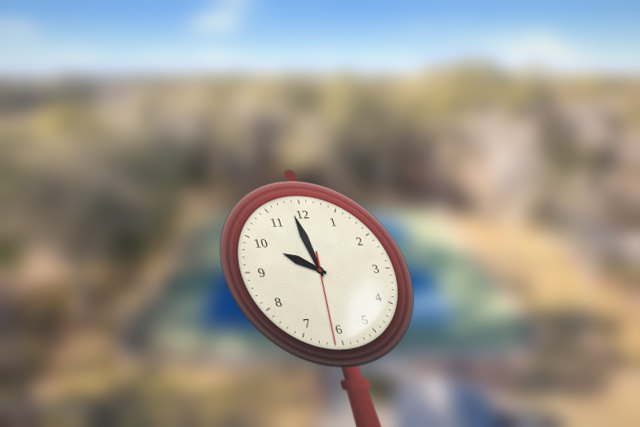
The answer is **9:58:31**
